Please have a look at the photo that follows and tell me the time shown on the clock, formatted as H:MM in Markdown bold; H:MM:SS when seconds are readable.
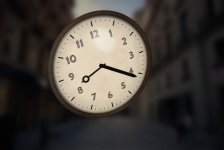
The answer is **8:21**
